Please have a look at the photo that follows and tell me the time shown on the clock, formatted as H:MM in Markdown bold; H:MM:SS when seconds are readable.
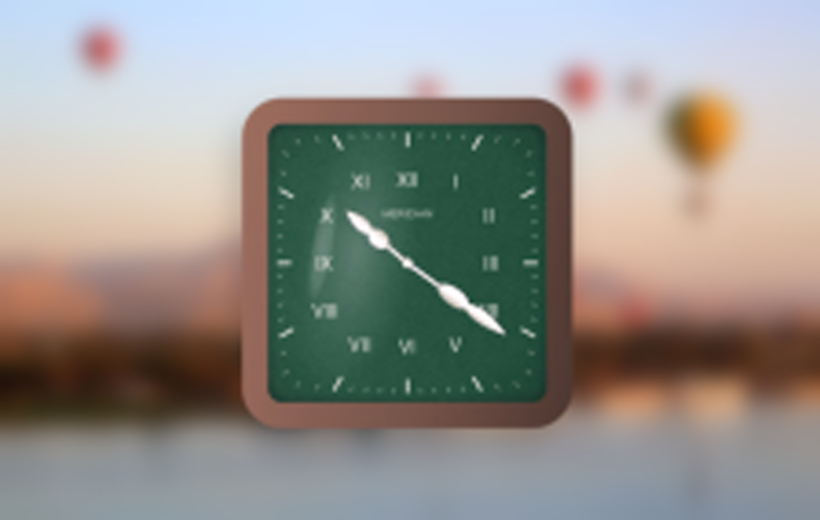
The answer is **10:21**
